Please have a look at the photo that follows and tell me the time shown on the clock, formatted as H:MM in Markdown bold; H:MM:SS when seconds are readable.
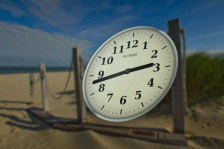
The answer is **2:43**
